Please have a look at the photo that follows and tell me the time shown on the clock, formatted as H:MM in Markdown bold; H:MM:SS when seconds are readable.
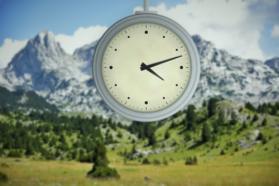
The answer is **4:12**
